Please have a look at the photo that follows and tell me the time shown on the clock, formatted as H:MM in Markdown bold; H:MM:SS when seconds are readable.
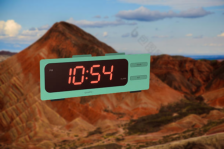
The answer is **10:54**
